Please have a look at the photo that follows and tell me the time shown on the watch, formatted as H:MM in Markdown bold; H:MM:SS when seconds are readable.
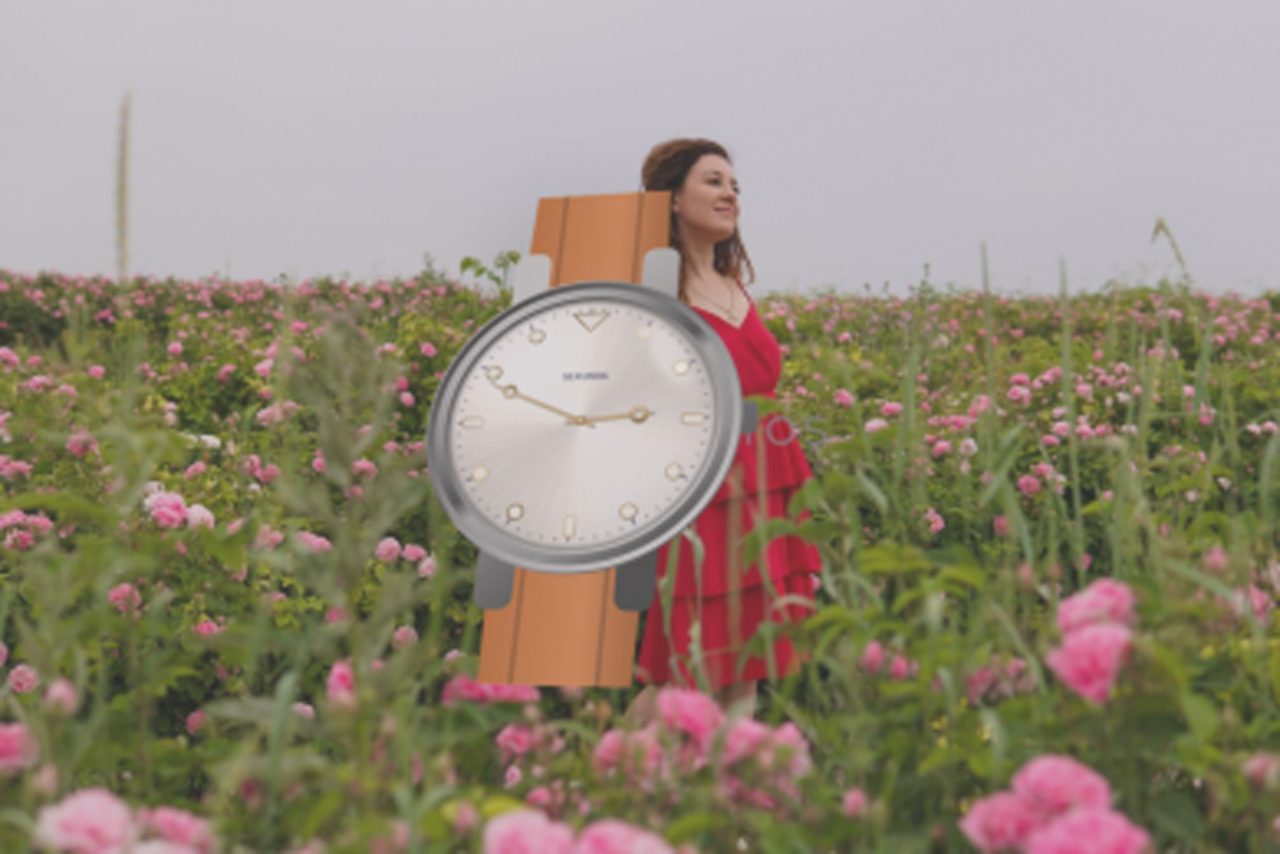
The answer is **2:49**
